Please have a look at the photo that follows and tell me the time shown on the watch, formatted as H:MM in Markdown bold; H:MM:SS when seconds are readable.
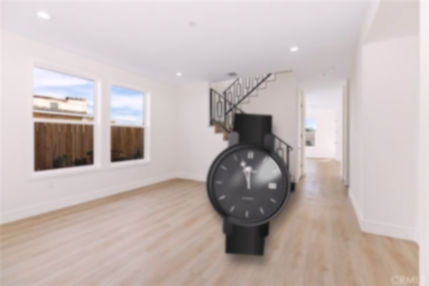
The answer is **11:57**
